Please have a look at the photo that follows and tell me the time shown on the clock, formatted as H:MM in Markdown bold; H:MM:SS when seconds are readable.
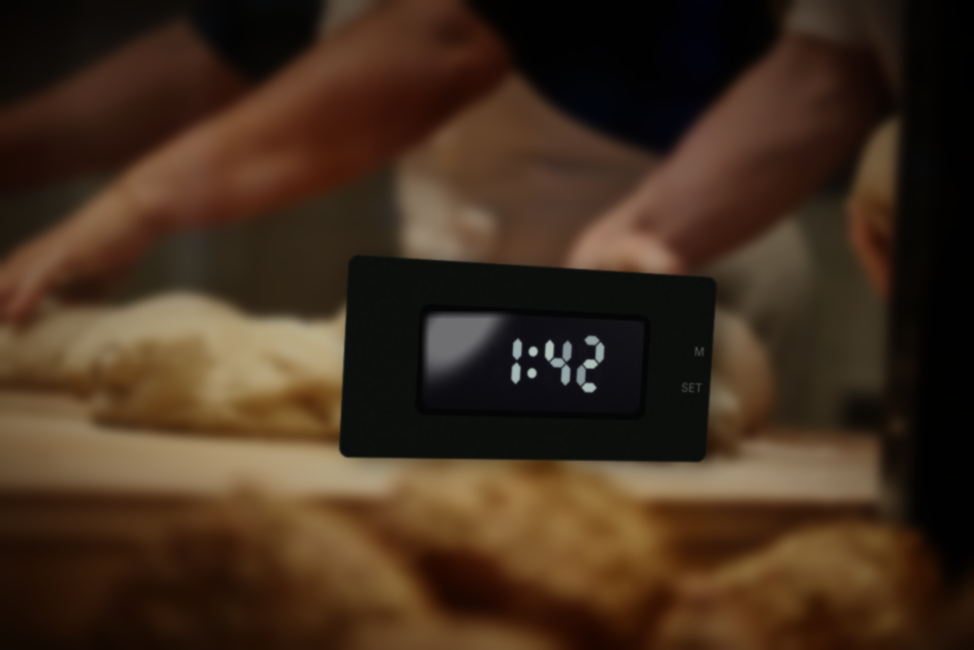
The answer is **1:42**
